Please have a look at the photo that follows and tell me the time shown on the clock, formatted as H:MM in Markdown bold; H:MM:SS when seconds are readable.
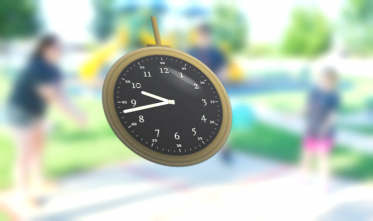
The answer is **9:43**
